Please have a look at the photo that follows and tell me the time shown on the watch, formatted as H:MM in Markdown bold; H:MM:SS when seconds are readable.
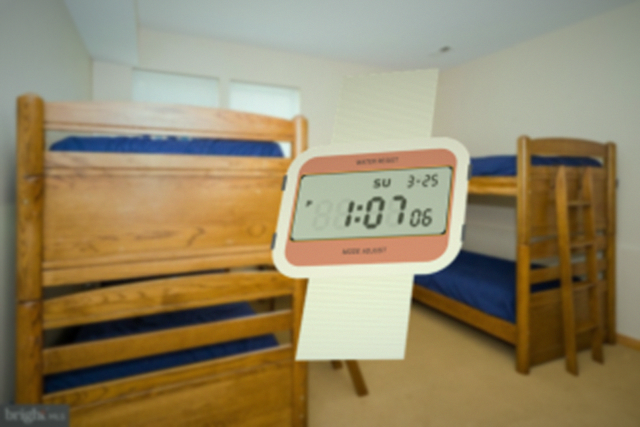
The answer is **1:07:06**
